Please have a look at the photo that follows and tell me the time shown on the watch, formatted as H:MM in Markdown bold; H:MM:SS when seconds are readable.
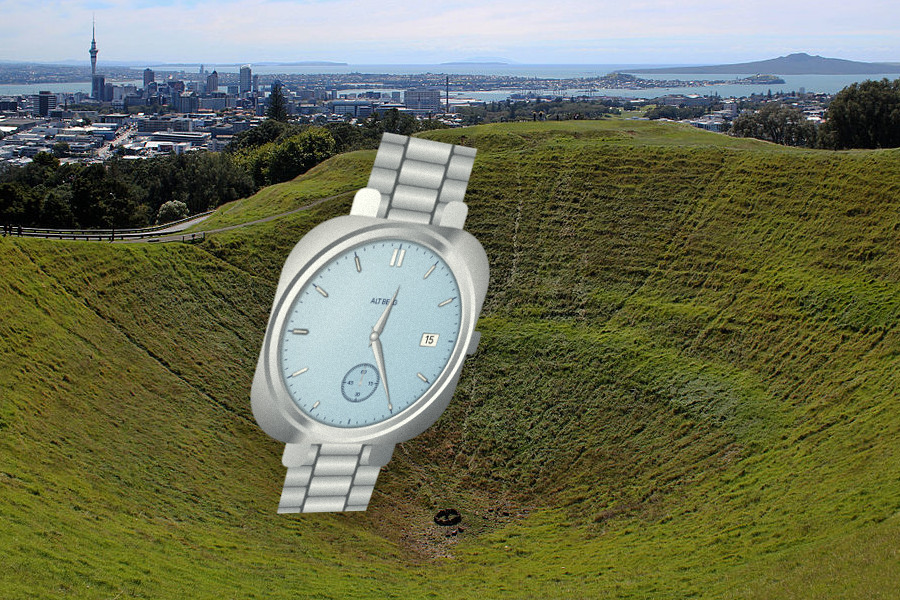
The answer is **12:25**
